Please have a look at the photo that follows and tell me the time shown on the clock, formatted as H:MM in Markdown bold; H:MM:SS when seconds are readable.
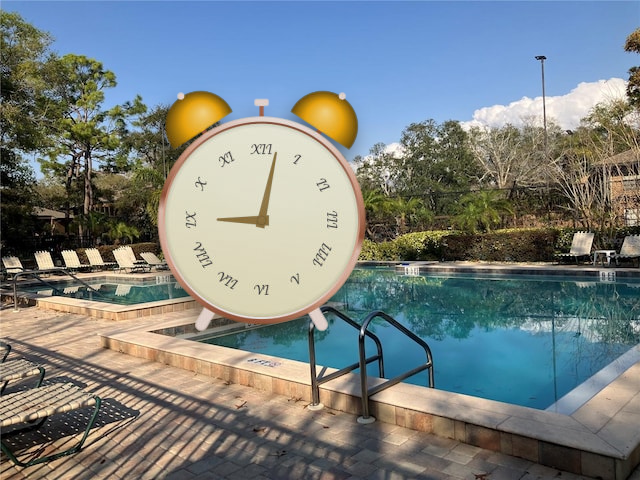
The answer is **9:02**
